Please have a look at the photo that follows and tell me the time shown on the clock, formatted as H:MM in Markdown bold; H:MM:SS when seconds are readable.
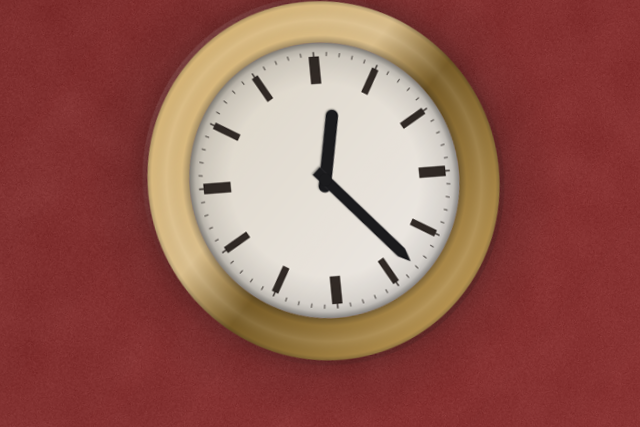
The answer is **12:23**
